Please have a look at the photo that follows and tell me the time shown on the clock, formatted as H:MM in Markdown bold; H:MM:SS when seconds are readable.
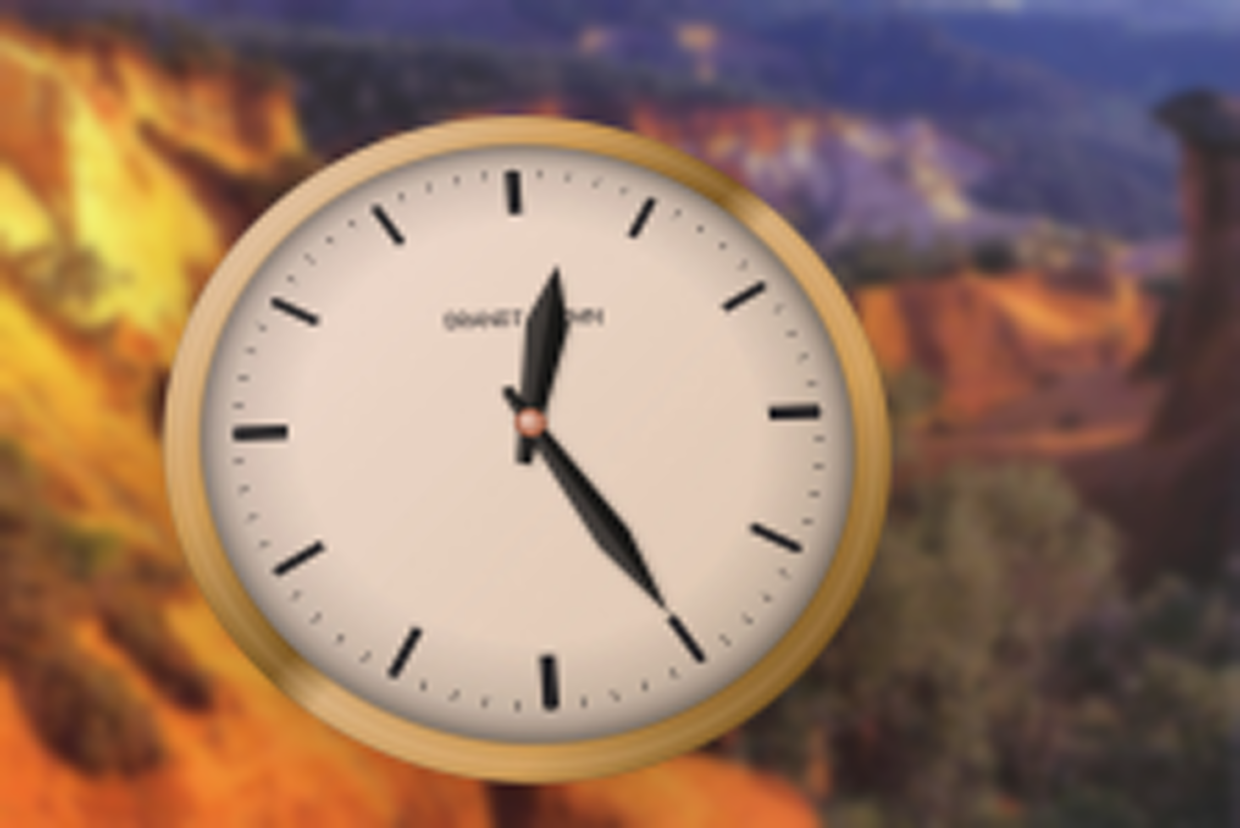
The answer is **12:25**
